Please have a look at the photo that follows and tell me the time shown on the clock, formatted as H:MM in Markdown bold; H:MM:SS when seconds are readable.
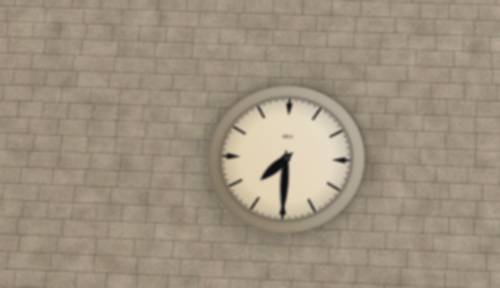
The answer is **7:30**
